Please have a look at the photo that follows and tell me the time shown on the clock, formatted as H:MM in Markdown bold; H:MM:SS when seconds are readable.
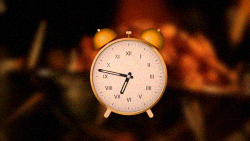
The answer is **6:47**
